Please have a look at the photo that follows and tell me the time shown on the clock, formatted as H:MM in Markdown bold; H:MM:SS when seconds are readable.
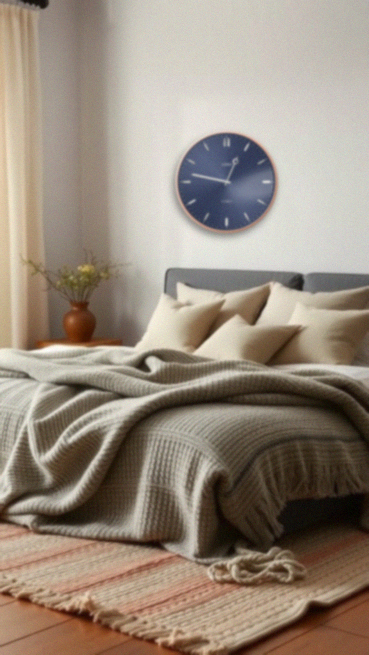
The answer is **12:47**
